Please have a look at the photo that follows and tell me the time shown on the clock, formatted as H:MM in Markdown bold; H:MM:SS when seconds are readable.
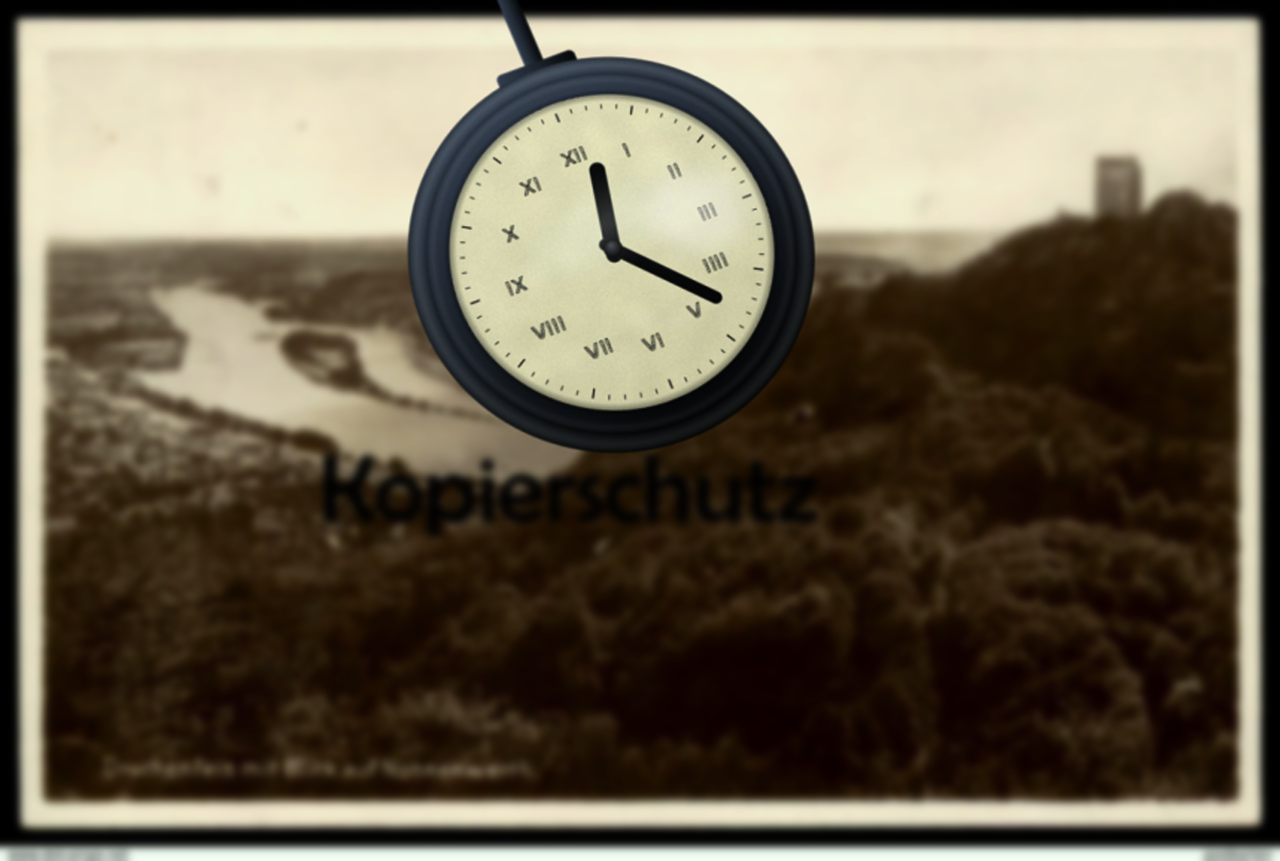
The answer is **12:23**
